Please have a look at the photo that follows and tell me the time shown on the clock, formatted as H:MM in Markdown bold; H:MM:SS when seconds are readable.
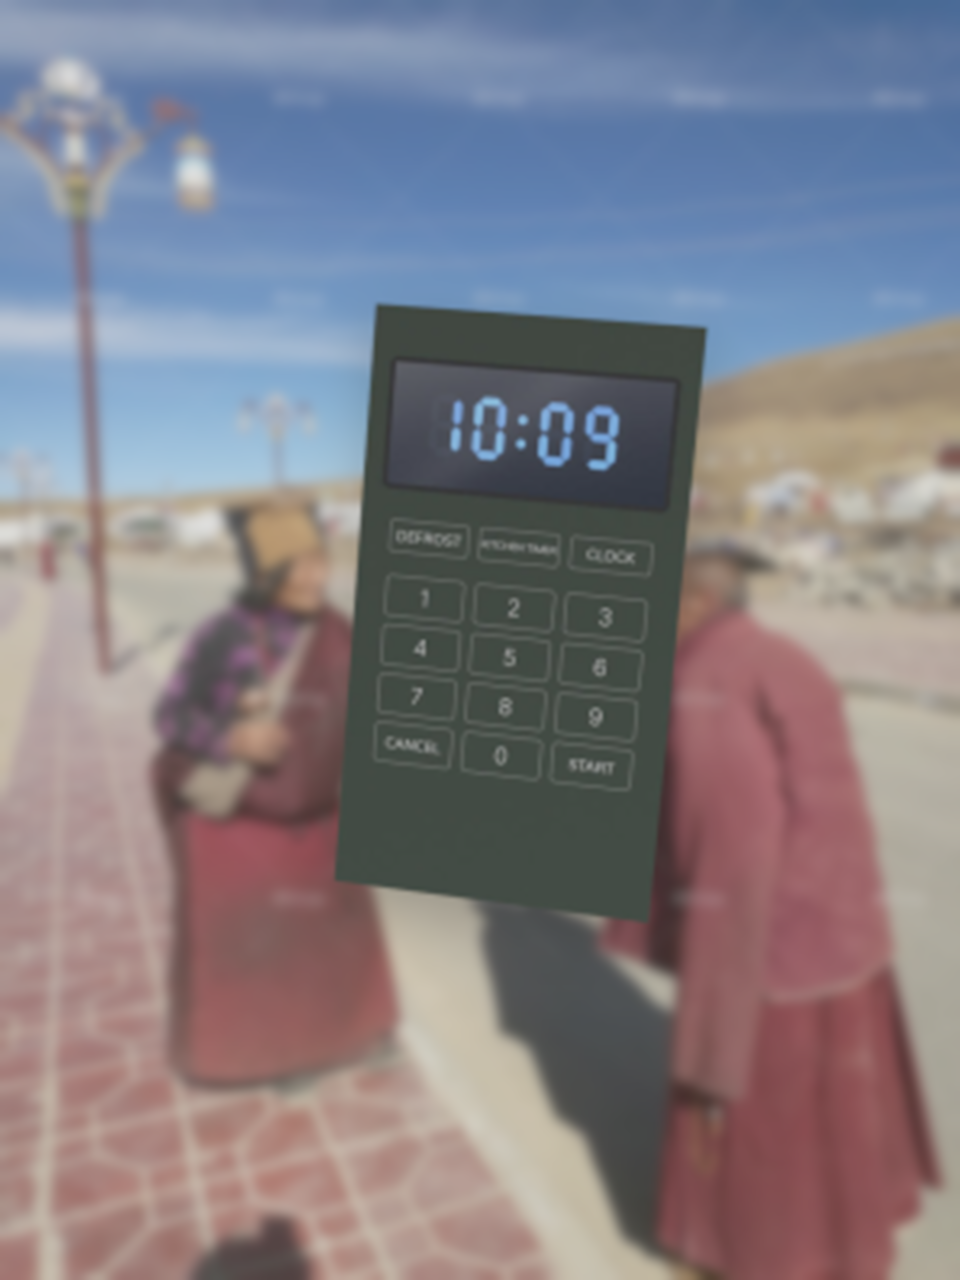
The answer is **10:09**
